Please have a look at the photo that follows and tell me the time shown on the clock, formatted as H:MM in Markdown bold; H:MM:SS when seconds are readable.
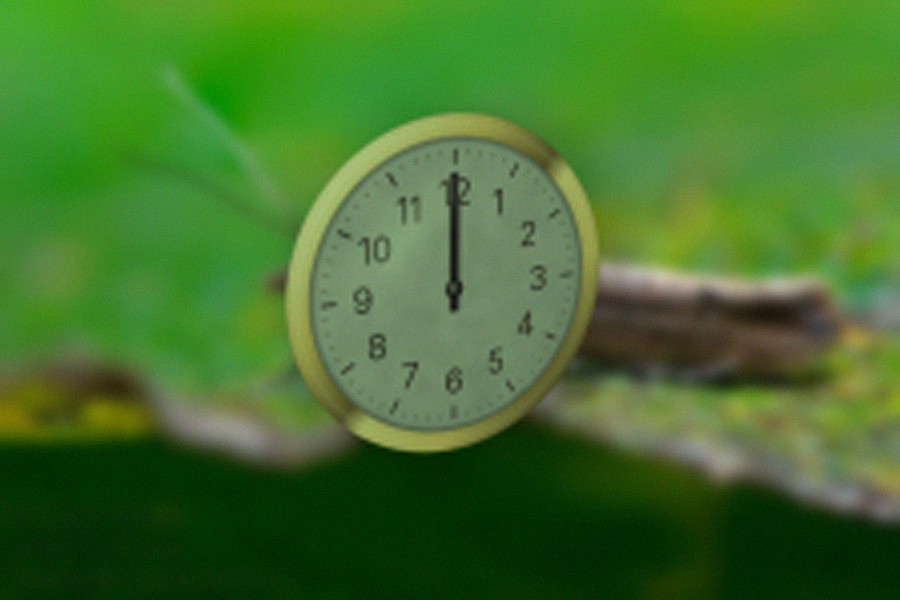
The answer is **12:00**
